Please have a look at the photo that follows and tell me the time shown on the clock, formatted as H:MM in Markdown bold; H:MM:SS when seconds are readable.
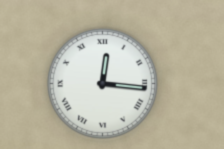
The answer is **12:16**
